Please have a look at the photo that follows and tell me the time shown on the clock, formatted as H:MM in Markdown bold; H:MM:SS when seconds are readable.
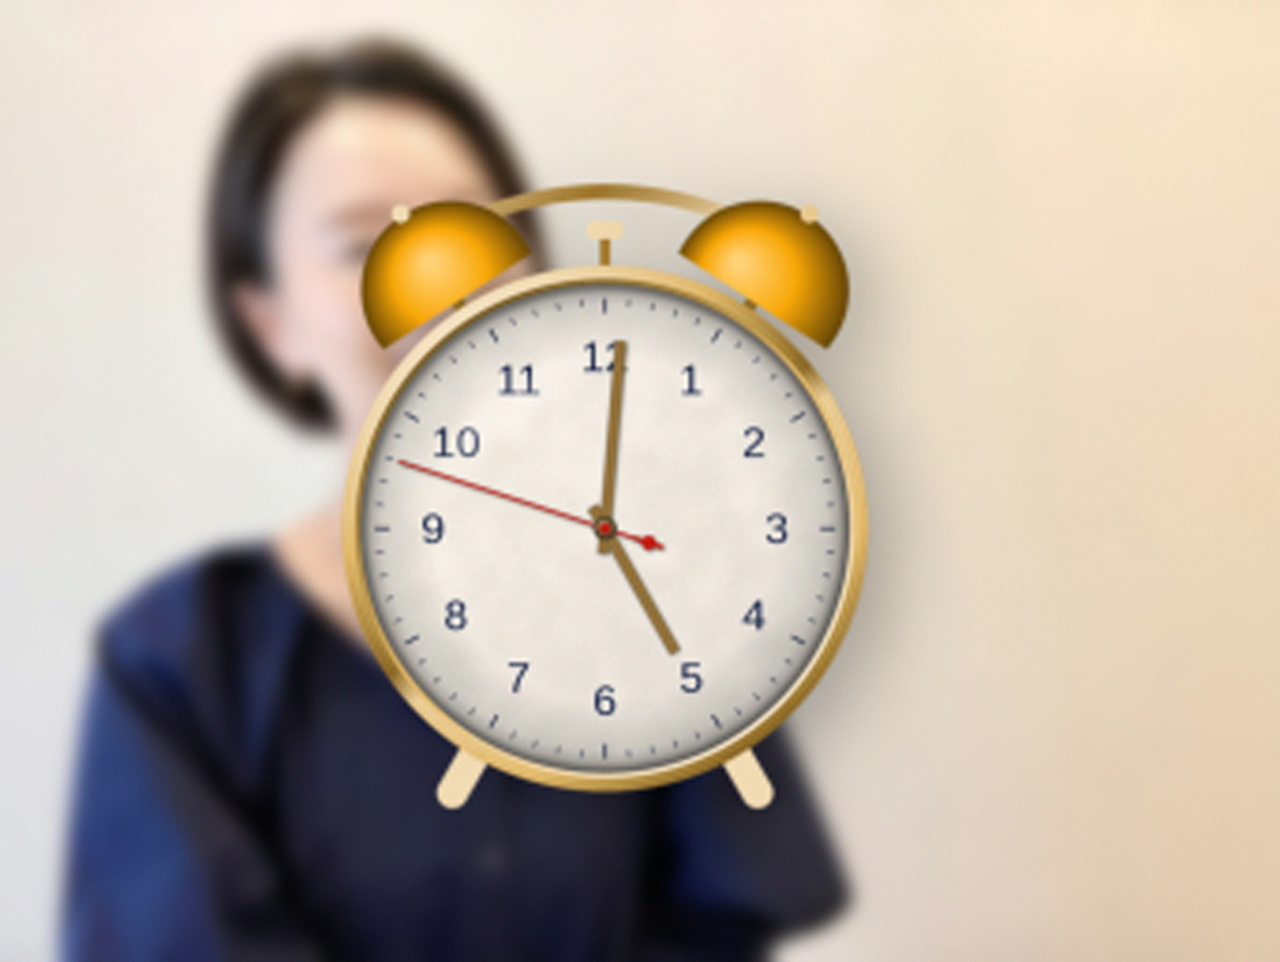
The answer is **5:00:48**
